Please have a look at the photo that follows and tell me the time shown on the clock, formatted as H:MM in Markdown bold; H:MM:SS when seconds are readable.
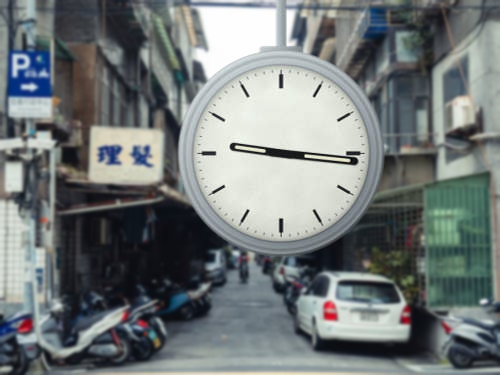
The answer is **9:16**
